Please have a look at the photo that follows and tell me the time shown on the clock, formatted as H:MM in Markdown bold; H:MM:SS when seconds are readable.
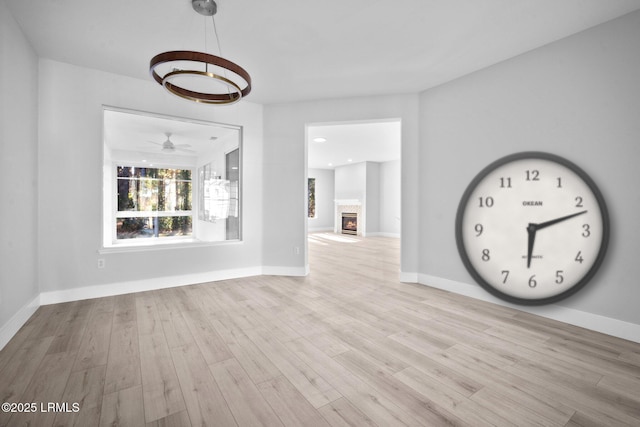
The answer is **6:12**
